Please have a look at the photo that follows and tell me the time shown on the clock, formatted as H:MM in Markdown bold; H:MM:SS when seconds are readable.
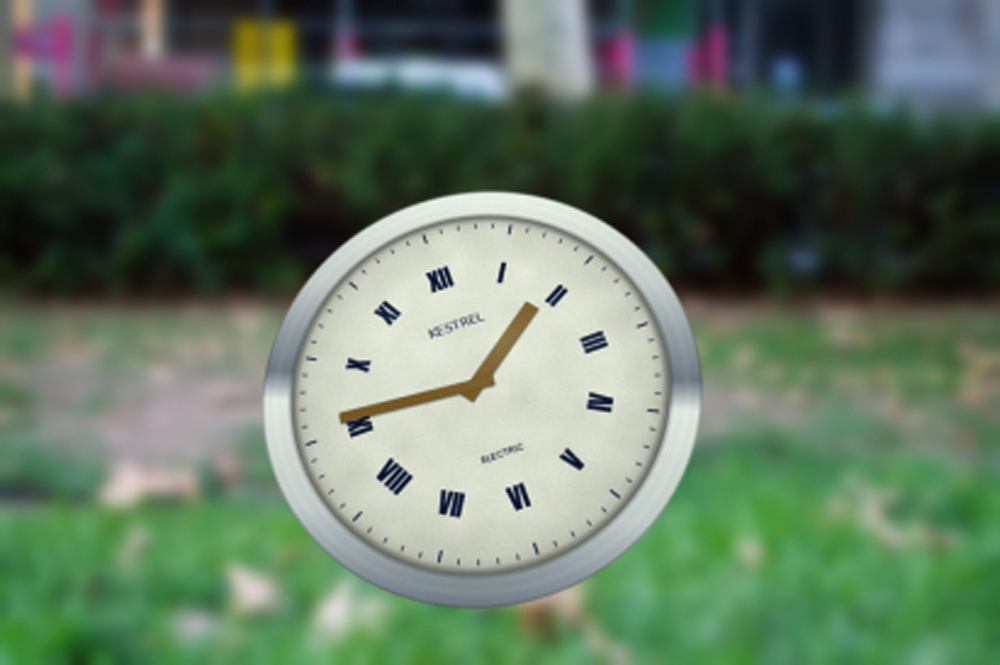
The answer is **1:46**
